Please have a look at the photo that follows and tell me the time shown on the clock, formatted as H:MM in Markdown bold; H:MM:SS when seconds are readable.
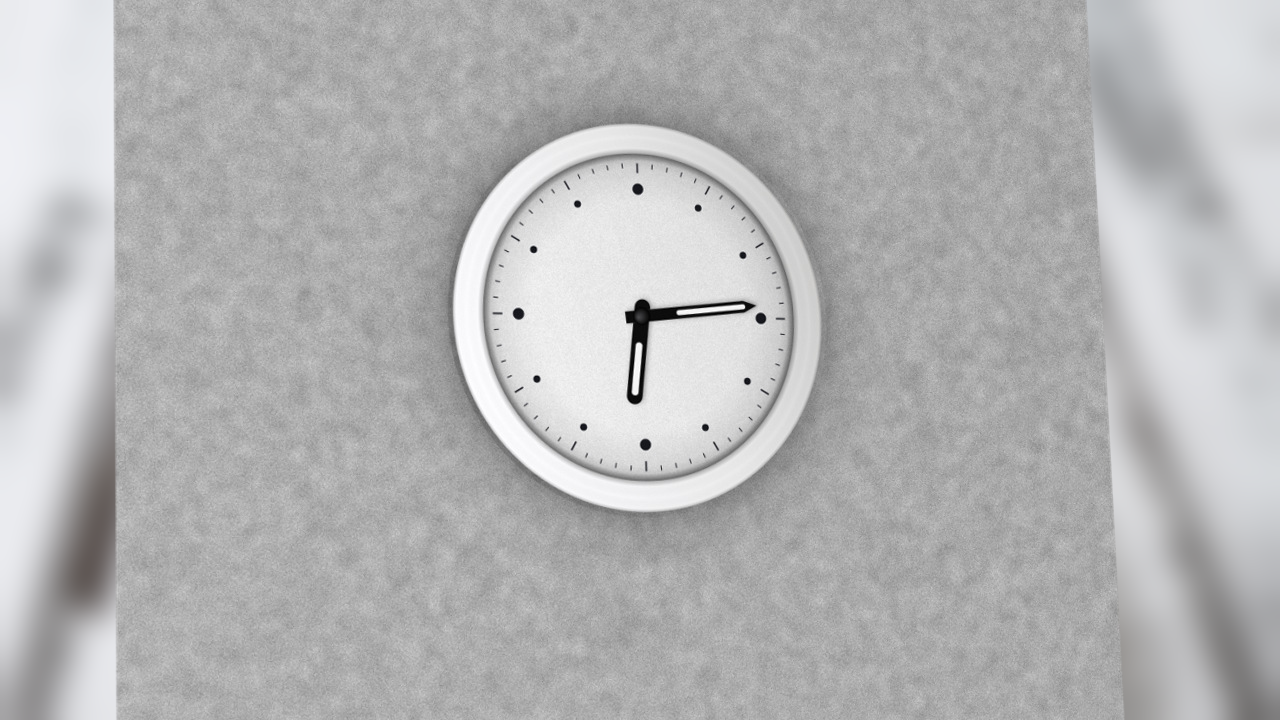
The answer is **6:14**
